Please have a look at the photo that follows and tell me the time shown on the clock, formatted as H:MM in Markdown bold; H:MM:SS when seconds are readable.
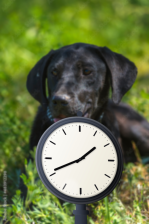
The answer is **1:41**
